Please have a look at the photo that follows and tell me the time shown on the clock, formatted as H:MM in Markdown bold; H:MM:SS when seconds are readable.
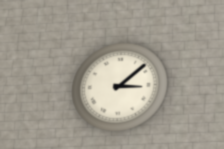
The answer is **3:08**
